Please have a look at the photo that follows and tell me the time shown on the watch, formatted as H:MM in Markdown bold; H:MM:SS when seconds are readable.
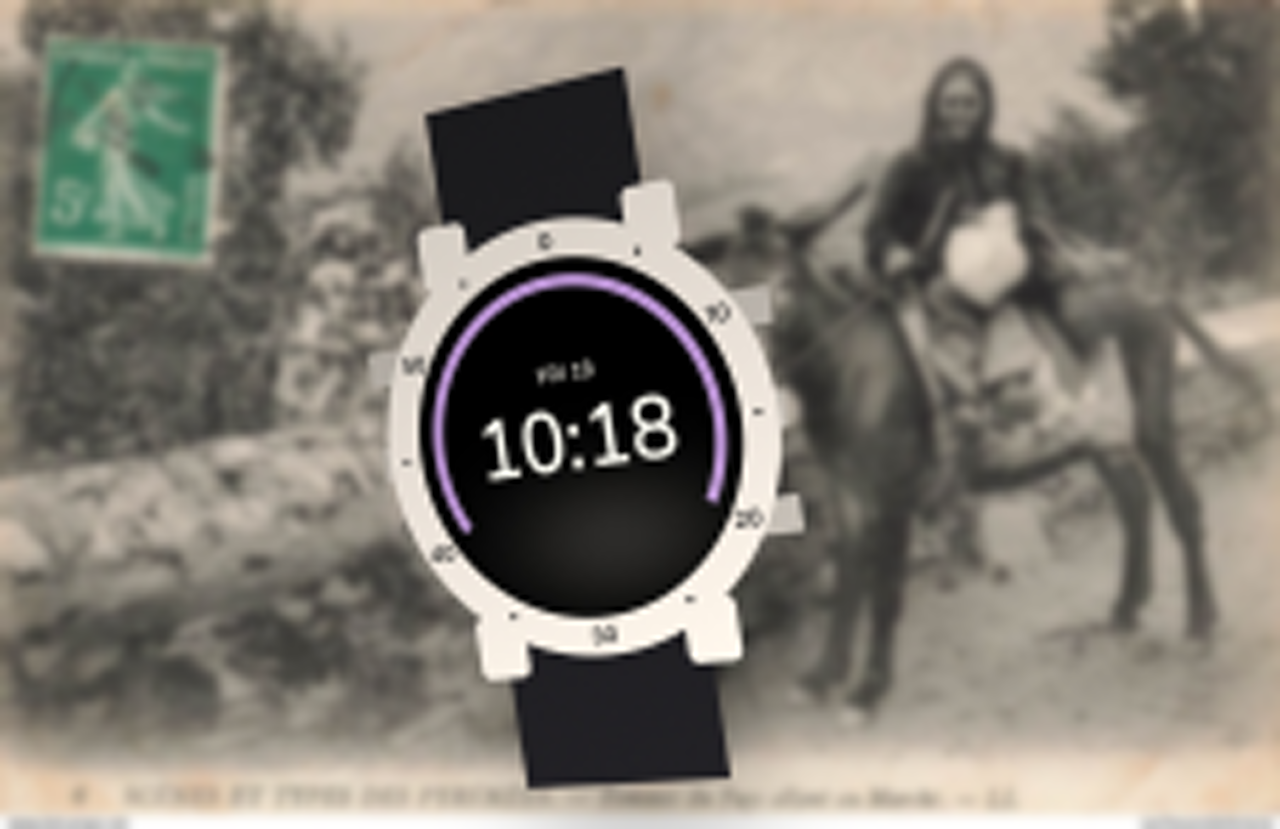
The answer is **10:18**
